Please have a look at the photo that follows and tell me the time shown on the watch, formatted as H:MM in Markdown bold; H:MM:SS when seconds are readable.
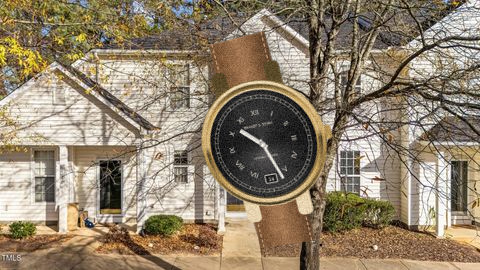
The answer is **10:27**
